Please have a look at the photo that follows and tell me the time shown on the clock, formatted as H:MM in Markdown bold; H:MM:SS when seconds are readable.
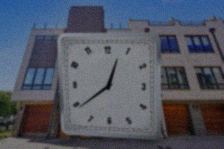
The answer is **12:39**
